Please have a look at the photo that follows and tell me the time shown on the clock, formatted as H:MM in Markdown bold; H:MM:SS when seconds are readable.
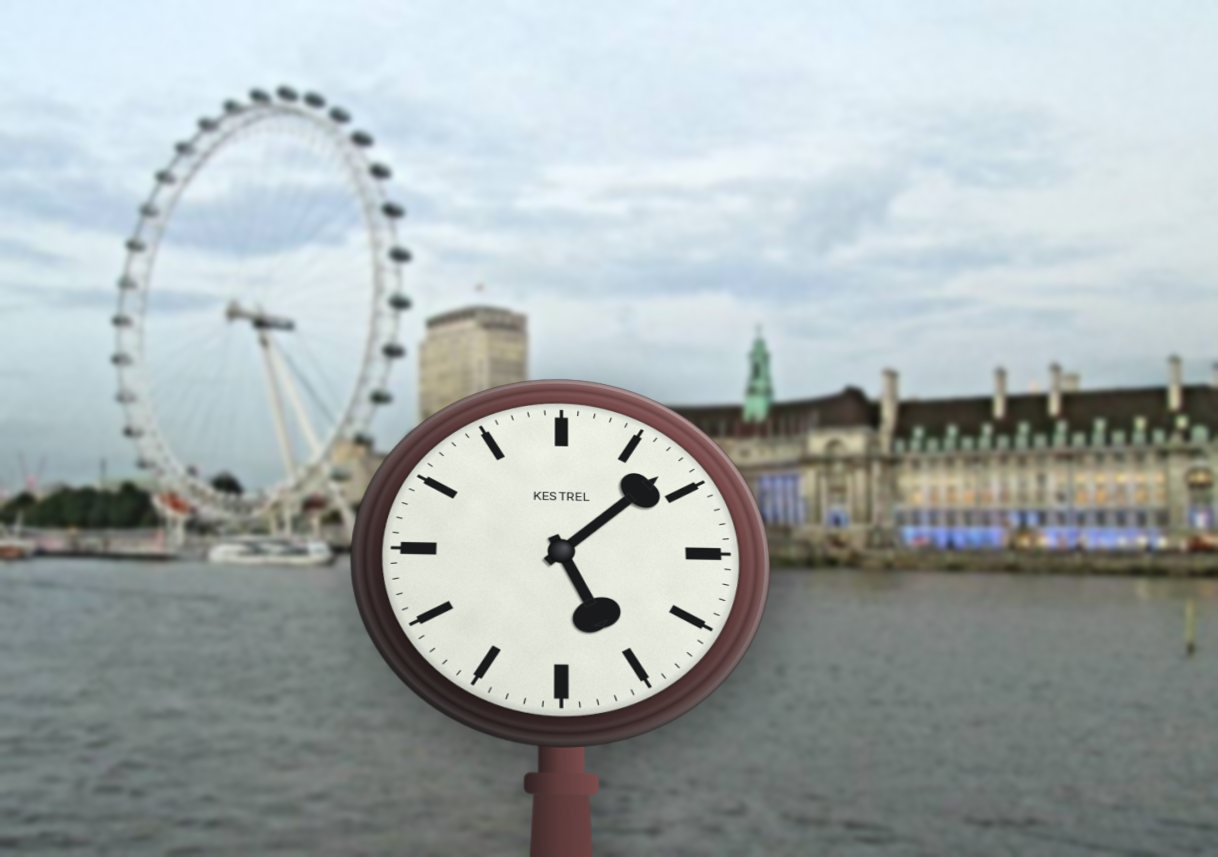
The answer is **5:08**
